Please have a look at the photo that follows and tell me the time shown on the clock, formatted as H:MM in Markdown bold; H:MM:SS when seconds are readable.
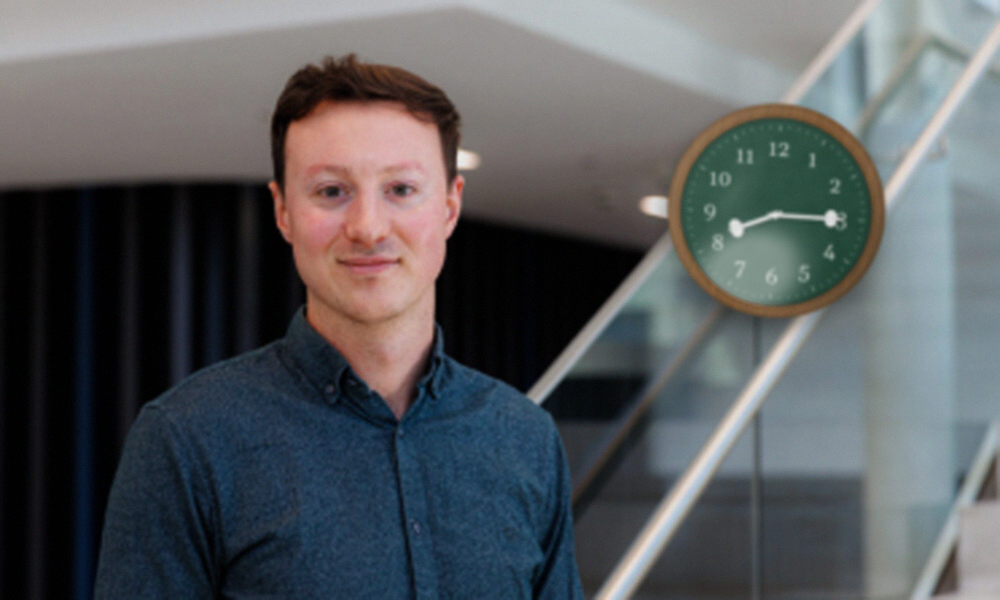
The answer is **8:15**
